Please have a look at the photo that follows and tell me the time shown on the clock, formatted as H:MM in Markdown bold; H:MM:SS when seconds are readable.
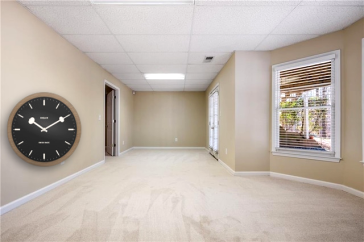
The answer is **10:10**
